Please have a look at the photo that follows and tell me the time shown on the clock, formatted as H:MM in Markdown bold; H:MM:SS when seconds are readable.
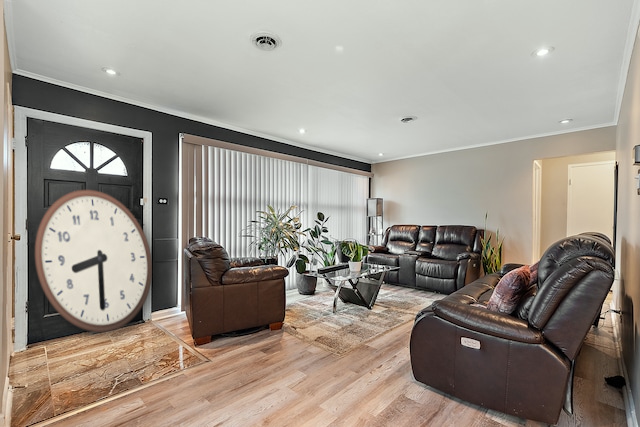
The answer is **8:31**
